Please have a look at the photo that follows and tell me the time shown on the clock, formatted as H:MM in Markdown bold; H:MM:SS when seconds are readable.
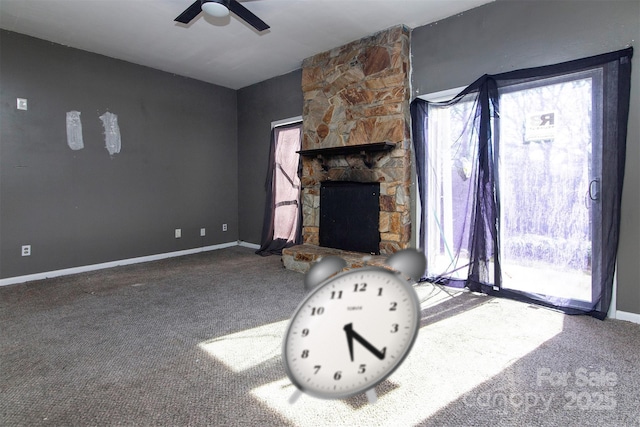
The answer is **5:21**
